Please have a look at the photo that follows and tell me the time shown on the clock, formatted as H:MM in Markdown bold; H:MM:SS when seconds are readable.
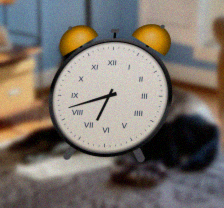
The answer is **6:42**
